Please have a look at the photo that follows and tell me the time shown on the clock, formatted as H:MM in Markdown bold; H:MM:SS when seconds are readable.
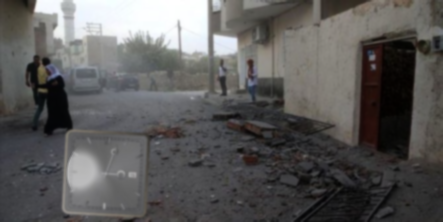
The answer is **3:03**
